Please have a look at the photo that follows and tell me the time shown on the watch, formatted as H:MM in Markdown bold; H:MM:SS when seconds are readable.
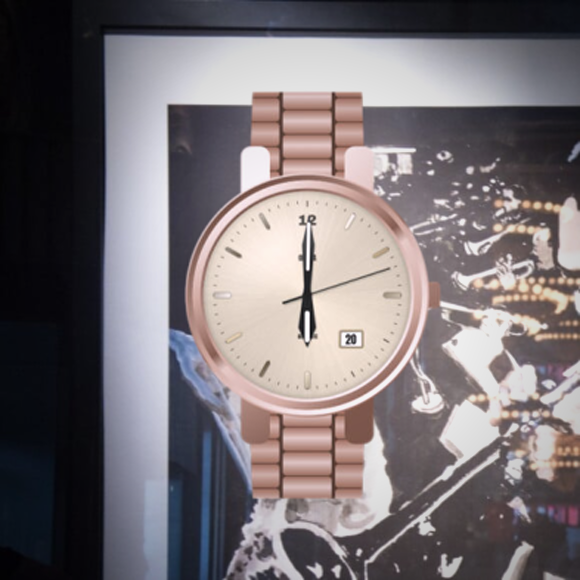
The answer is **6:00:12**
